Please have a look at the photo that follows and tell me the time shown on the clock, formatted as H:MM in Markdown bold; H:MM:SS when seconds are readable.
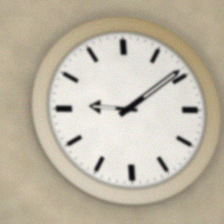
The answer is **9:09**
